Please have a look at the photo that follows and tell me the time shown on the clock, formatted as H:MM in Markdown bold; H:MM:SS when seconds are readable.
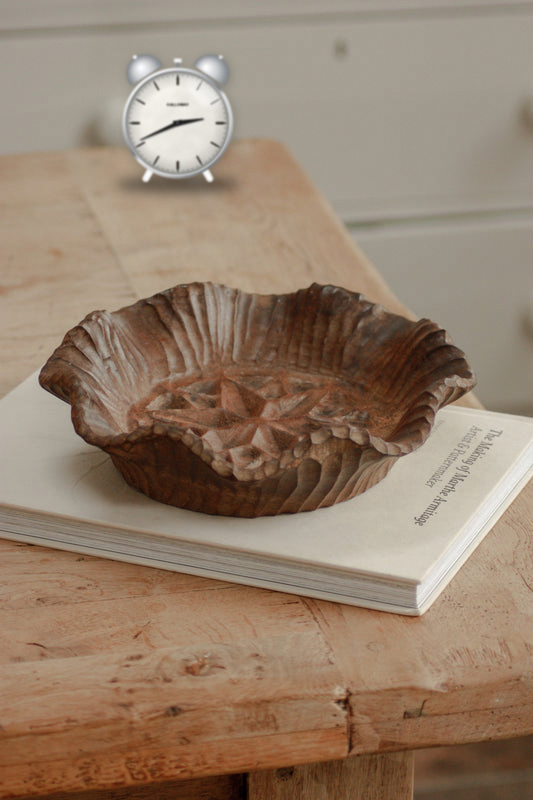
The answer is **2:41**
